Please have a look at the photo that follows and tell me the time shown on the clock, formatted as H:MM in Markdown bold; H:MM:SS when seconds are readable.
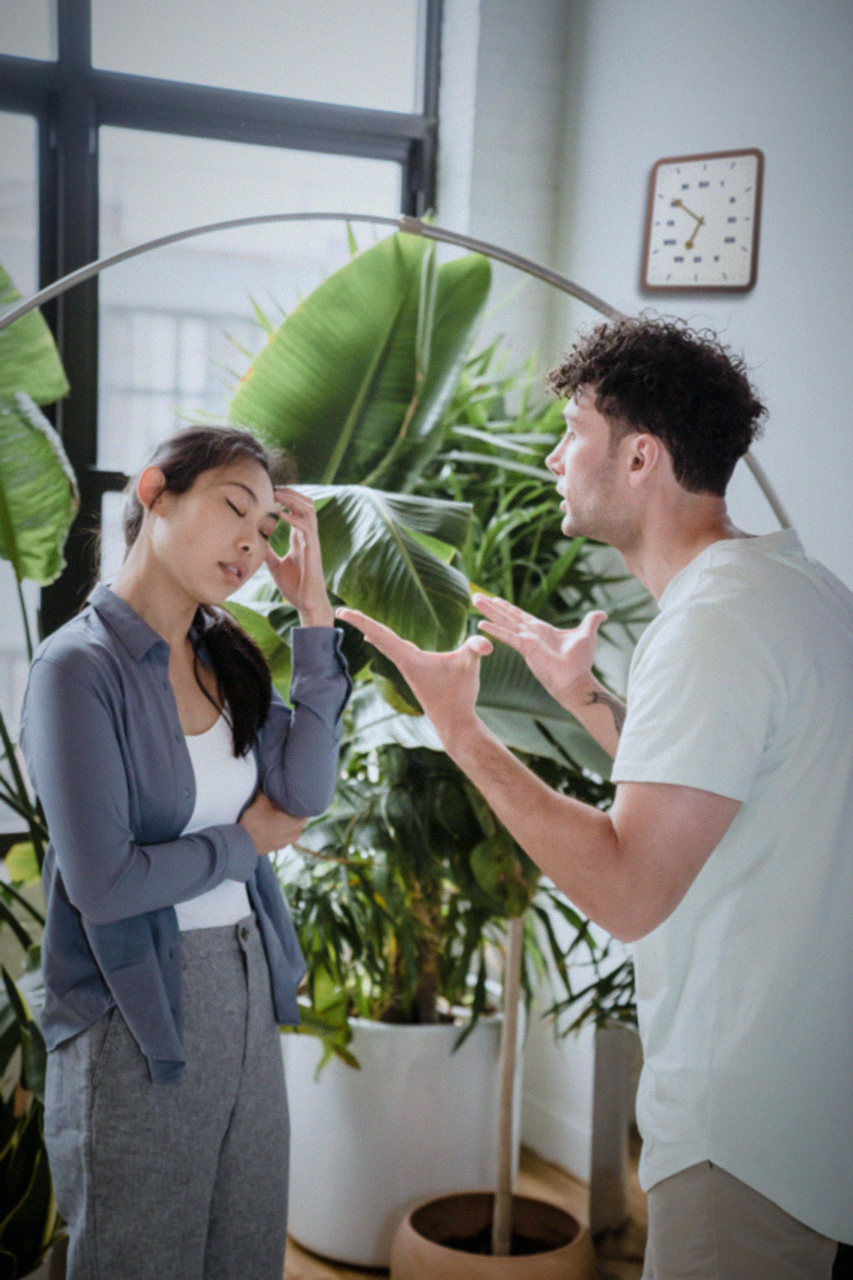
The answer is **6:51**
